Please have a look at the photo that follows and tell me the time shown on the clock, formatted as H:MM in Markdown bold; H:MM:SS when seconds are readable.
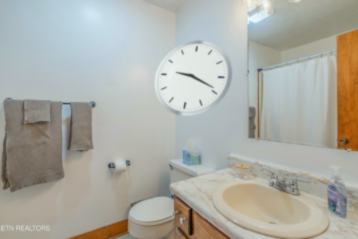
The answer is **9:19**
